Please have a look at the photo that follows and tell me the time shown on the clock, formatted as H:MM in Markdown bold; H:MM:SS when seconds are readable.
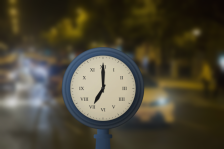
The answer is **7:00**
